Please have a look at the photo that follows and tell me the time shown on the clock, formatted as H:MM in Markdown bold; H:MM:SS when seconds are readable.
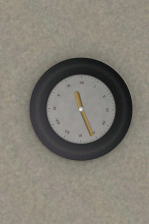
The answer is **11:26**
